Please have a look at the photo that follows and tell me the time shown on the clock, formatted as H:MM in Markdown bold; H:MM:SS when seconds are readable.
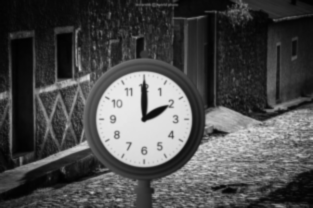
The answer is **2:00**
